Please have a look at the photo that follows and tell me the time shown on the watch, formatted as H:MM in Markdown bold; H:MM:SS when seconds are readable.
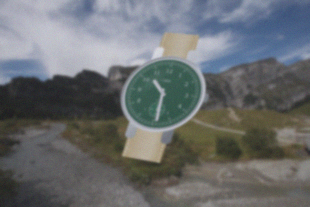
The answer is **10:29**
